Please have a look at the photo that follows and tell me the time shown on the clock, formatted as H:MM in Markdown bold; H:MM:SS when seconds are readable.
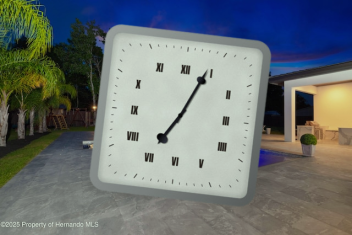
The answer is **7:04**
